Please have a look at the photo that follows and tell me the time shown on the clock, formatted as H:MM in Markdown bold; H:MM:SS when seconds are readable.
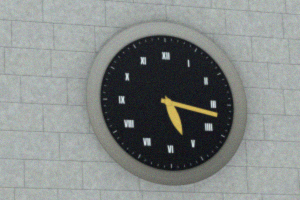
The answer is **5:17**
